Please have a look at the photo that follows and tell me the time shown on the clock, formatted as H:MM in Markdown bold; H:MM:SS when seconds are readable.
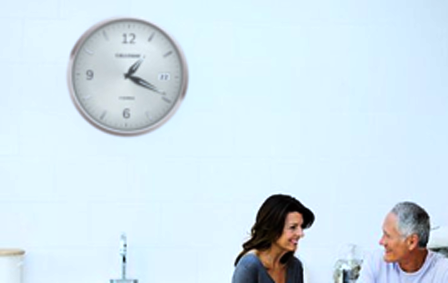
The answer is **1:19**
